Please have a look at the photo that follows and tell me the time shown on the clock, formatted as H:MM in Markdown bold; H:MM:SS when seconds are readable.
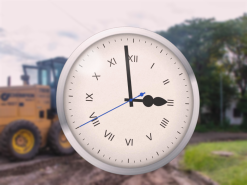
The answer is **2:58:40**
